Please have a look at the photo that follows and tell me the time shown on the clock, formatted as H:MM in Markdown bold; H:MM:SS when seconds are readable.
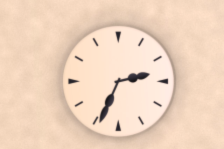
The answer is **2:34**
